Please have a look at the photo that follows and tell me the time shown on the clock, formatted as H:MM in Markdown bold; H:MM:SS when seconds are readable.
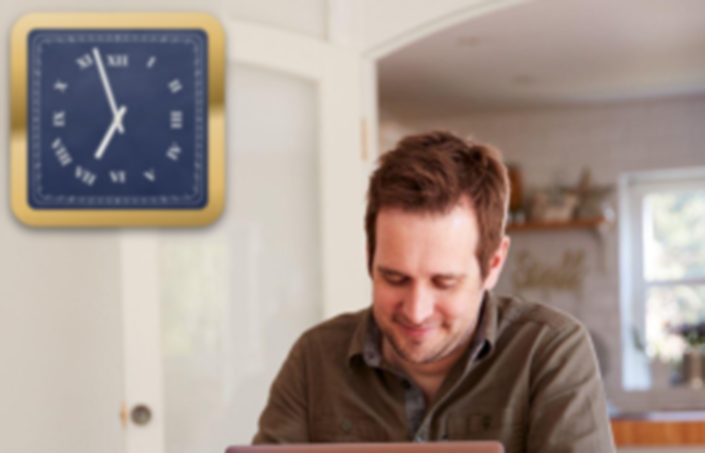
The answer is **6:57**
